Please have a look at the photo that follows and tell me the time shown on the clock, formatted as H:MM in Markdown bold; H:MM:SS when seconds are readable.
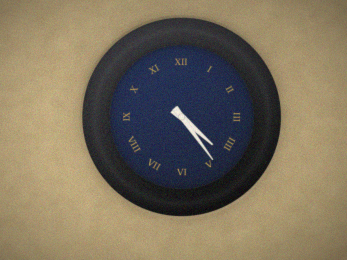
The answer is **4:24**
